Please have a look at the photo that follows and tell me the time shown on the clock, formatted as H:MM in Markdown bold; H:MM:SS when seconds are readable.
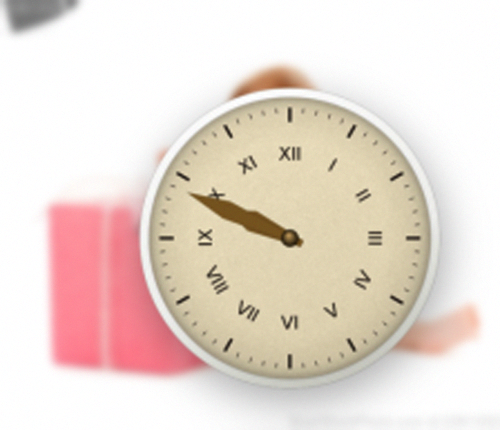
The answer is **9:49**
